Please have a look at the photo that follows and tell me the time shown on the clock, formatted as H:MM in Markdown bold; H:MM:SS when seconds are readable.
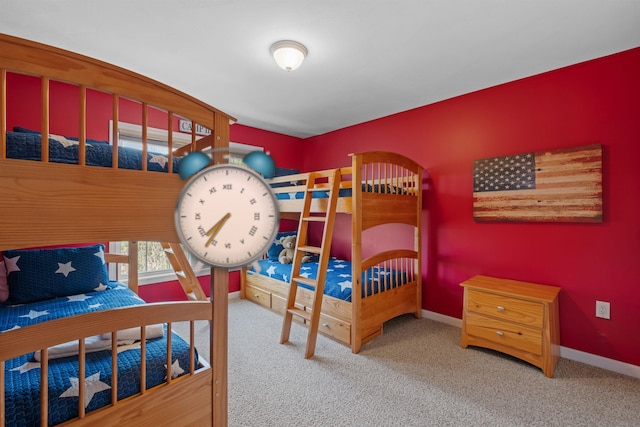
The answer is **7:36**
